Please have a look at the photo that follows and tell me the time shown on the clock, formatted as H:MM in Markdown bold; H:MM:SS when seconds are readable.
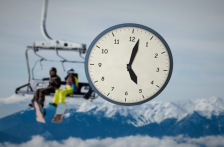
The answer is **5:02**
